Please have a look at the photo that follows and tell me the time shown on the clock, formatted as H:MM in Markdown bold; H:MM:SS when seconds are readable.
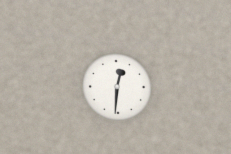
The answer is **12:31**
